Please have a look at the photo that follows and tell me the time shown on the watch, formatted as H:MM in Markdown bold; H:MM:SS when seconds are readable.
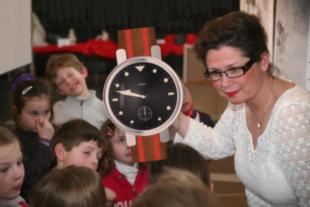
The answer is **9:48**
